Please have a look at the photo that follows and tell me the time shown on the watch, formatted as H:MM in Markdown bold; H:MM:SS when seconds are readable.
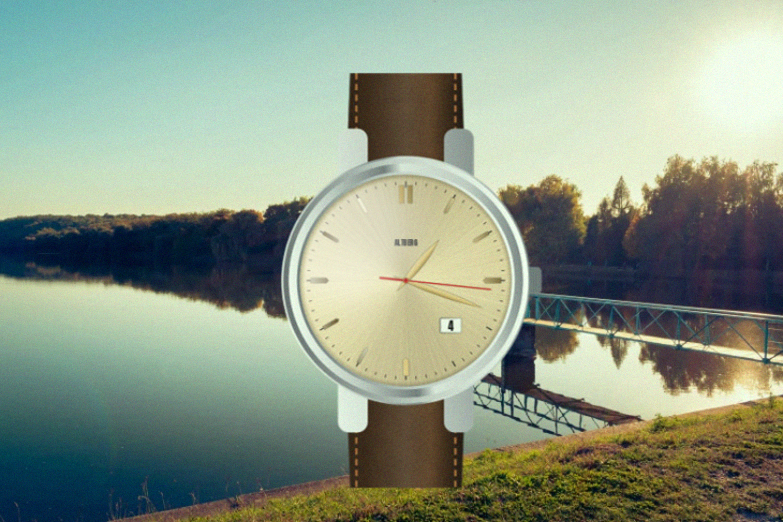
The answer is **1:18:16**
